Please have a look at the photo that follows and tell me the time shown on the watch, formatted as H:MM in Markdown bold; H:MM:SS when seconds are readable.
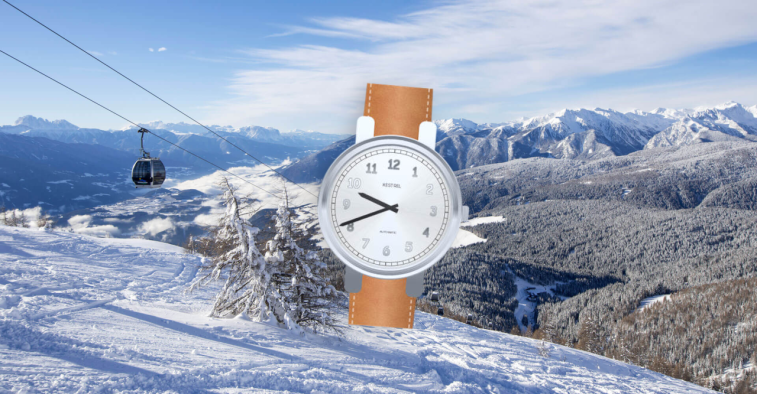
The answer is **9:41**
